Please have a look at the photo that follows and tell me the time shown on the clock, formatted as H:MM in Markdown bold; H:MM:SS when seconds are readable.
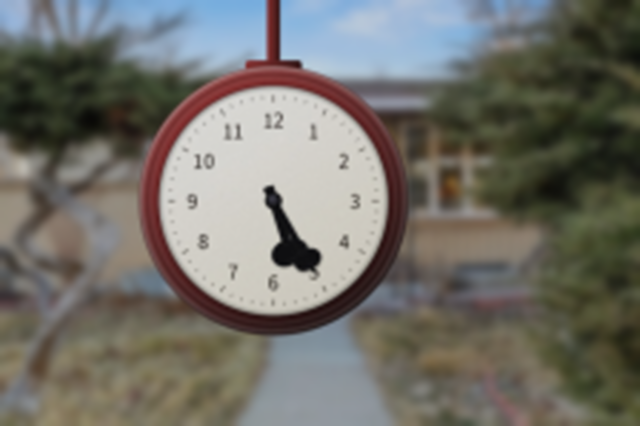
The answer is **5:25**
